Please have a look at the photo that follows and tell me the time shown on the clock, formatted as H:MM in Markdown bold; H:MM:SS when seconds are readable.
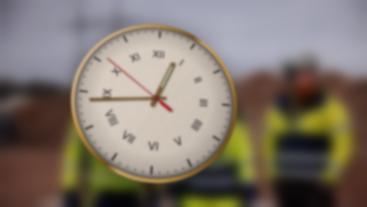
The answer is **12:43:51**
